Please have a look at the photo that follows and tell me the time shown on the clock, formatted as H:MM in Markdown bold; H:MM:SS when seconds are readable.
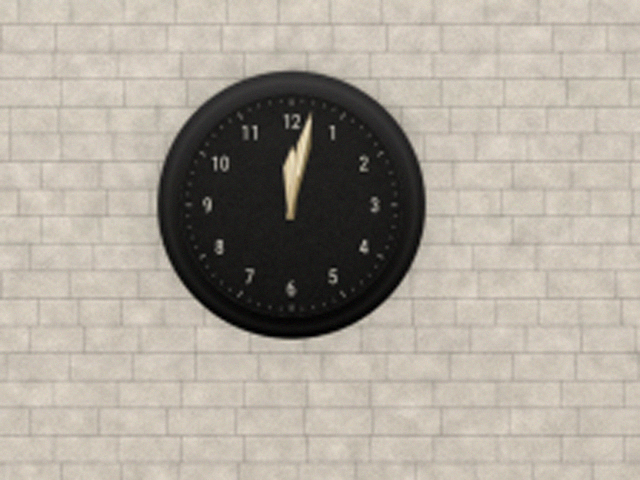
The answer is **12:02**
